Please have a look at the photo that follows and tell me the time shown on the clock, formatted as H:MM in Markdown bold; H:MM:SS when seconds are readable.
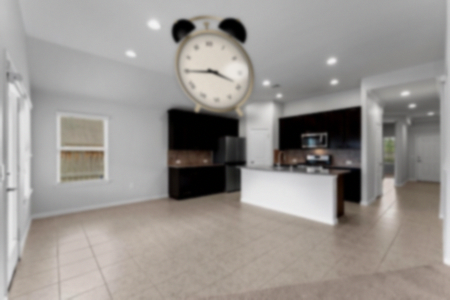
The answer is **3:45**
